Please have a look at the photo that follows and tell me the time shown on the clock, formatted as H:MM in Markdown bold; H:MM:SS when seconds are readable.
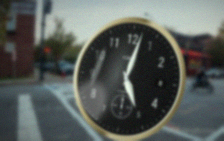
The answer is **5:02**
